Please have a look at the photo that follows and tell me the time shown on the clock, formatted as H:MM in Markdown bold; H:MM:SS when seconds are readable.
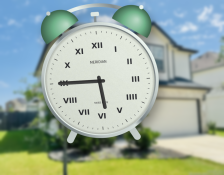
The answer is **5:45**
